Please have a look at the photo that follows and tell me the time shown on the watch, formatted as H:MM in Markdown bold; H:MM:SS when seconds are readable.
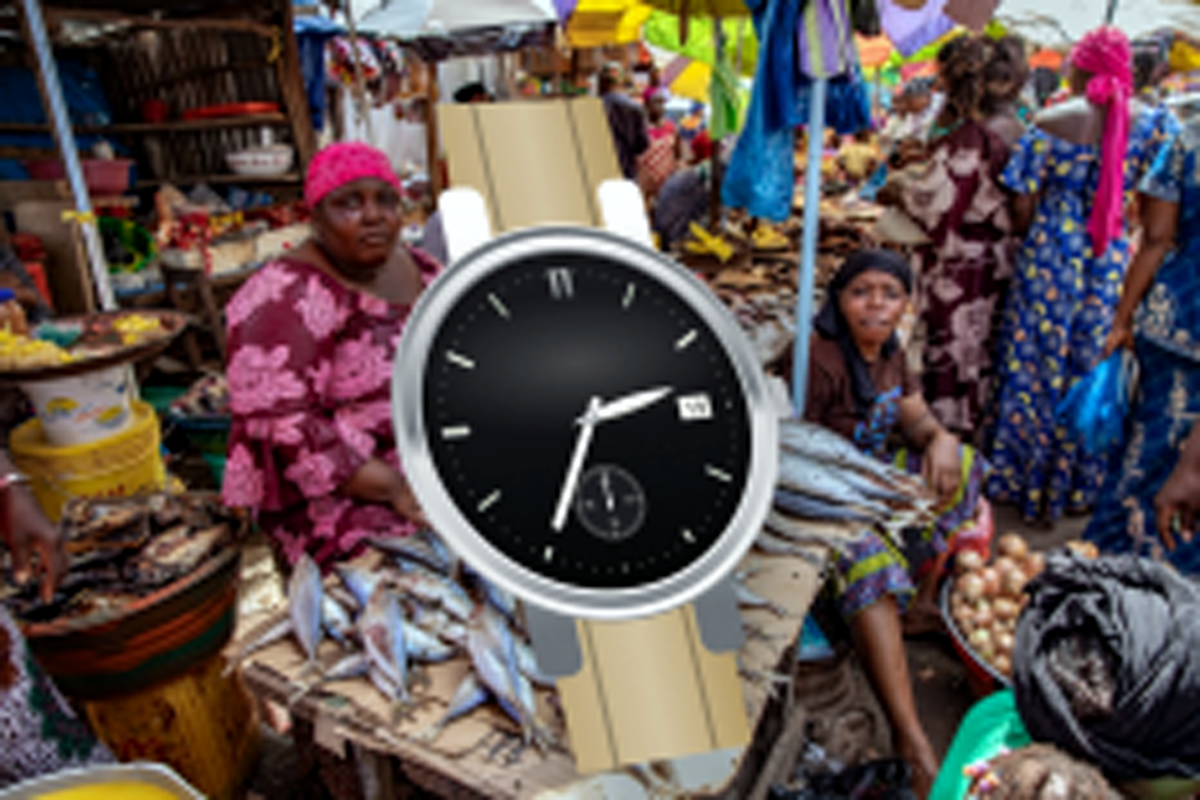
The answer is **2:35**
